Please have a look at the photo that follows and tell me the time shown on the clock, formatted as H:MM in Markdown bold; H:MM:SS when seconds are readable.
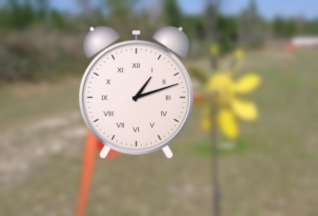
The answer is **1:12**
